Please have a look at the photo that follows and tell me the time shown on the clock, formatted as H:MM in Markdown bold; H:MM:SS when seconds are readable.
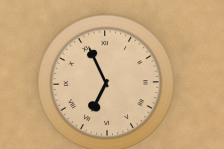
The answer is **6:56**
